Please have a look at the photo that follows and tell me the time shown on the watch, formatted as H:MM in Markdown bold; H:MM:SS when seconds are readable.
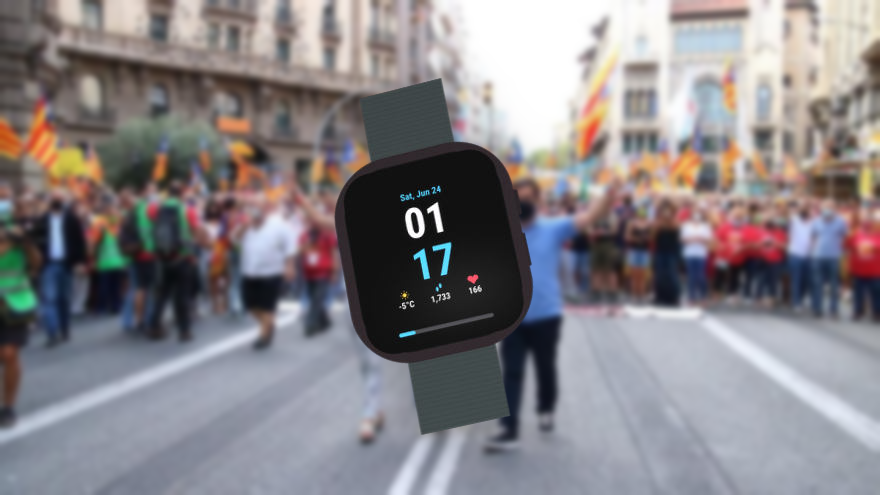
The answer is **1:17**
